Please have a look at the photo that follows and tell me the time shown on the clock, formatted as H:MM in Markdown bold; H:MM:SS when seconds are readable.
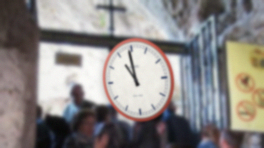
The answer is **10:59**
